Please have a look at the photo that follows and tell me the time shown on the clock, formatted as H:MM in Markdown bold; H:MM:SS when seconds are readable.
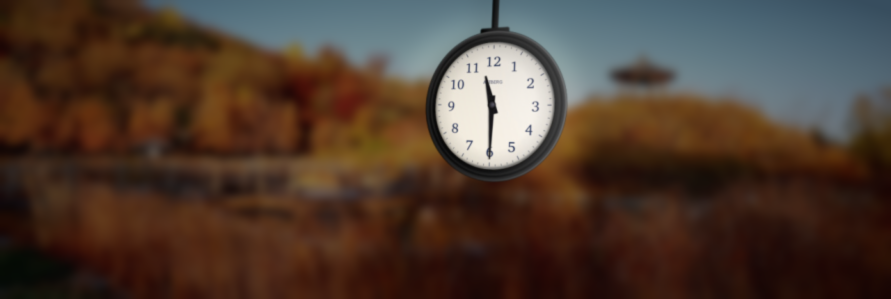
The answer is **11:30**
